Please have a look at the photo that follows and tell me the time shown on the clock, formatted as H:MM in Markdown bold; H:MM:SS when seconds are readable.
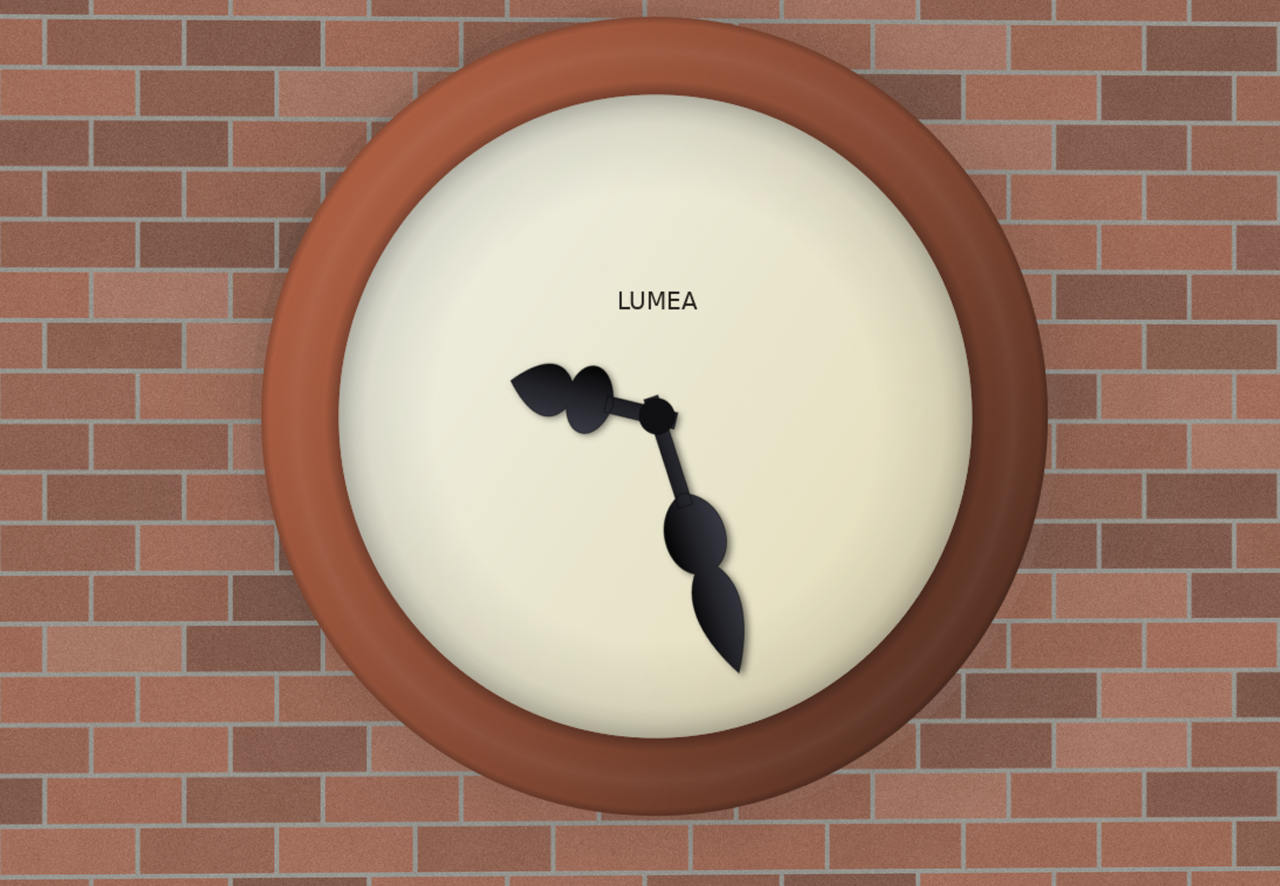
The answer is **9:27**
